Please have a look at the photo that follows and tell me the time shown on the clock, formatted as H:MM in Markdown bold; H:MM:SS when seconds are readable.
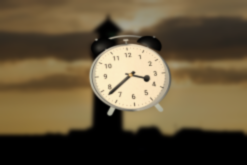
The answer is **3:38**
